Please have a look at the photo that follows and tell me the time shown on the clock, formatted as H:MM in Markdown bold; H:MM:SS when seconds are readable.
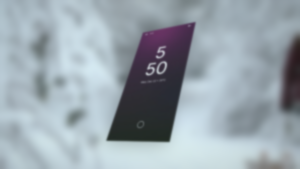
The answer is **5:50**
